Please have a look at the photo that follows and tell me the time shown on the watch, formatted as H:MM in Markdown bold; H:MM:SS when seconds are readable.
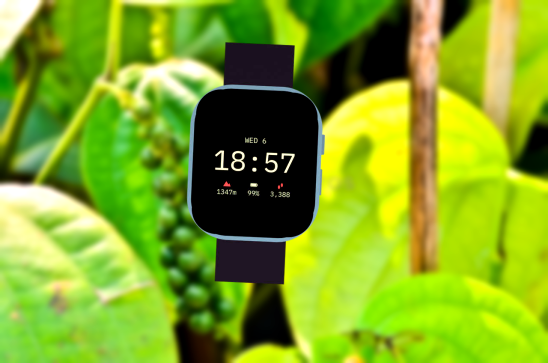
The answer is **18:57**
